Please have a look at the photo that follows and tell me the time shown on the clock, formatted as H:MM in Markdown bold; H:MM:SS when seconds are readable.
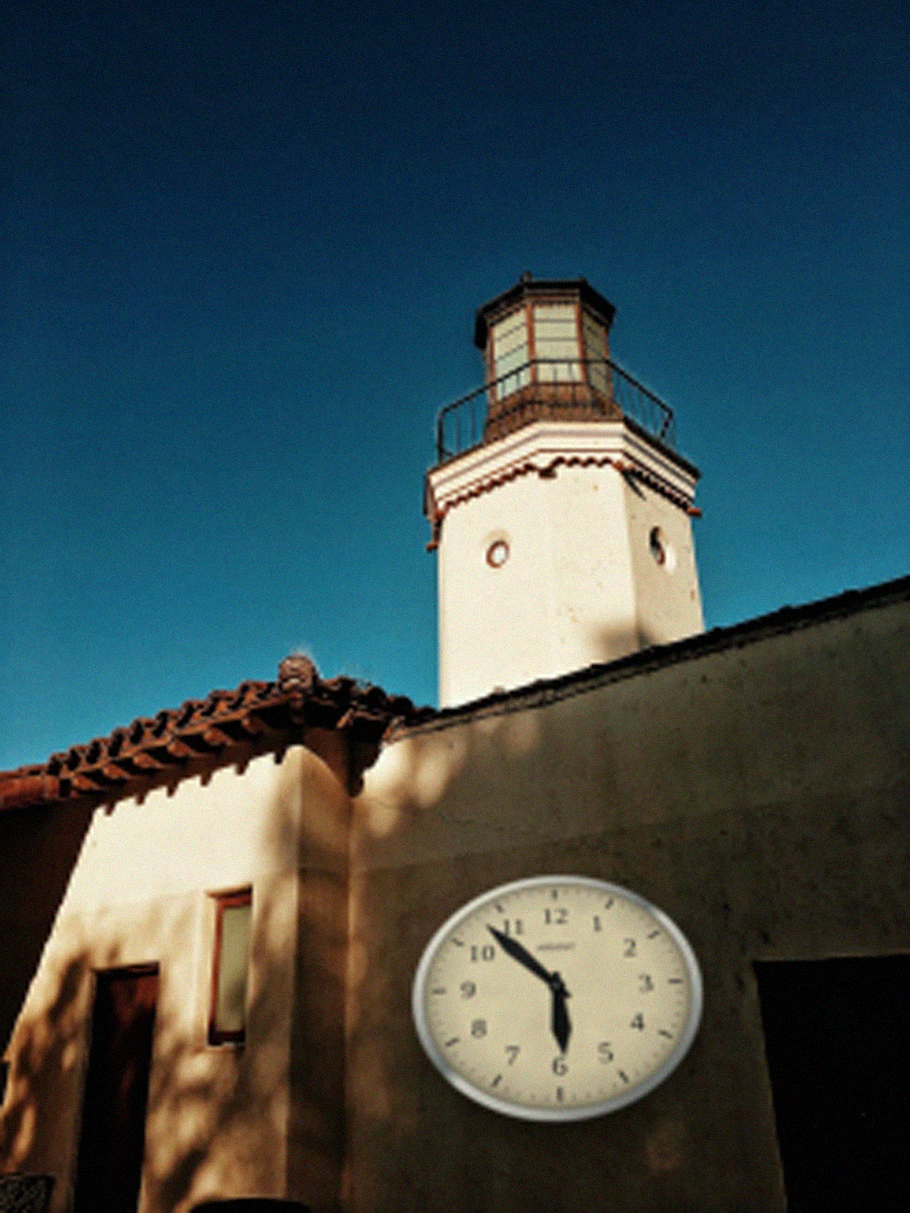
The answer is **5:53**
